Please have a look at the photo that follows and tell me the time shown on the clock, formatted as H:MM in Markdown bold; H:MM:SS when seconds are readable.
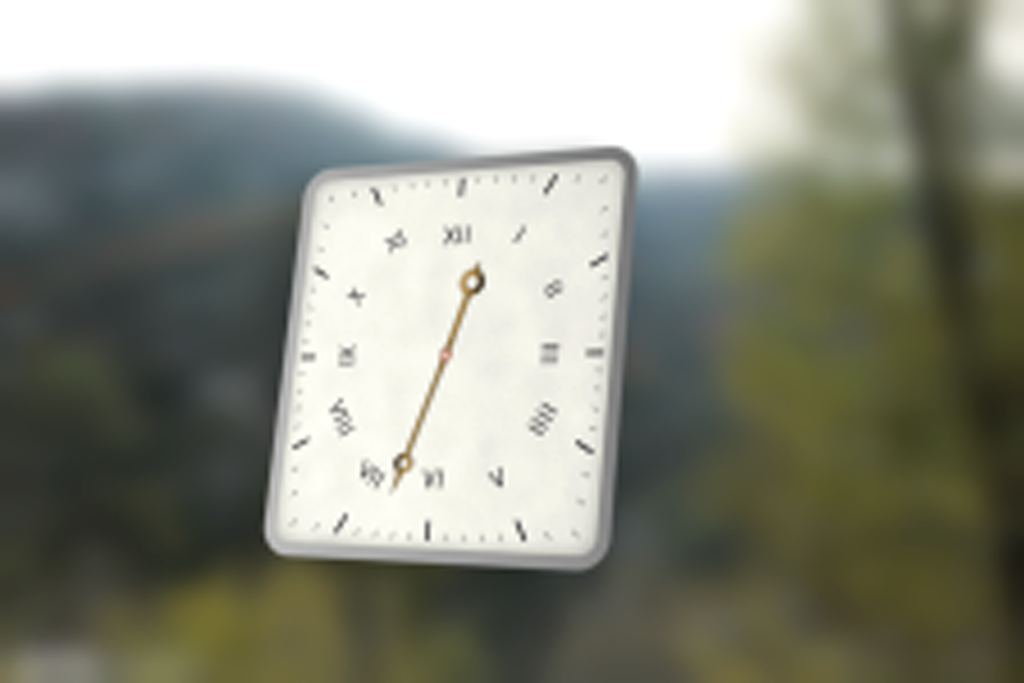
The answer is **12:33**
